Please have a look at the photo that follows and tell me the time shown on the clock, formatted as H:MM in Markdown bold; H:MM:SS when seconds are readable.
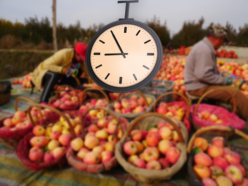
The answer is **8:55**
